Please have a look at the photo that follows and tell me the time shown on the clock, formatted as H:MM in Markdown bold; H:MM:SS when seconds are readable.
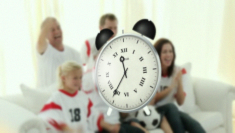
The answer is **11:36**
